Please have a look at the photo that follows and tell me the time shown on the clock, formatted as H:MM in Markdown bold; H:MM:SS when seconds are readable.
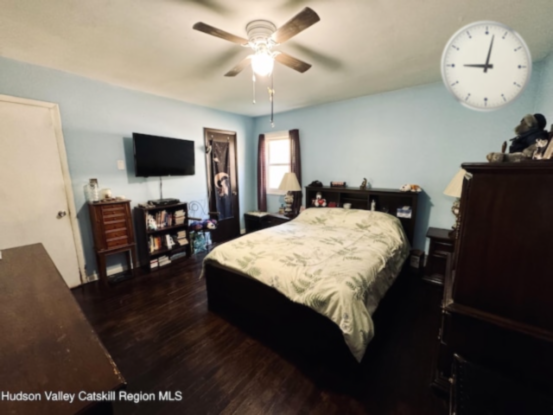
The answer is **9:02**
